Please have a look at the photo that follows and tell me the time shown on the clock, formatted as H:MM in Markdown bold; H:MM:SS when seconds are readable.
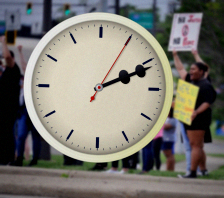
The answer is **2:11:05**
